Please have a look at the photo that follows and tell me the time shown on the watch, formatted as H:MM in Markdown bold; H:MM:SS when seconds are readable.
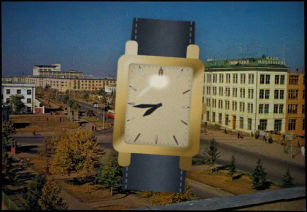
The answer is **7:44**
